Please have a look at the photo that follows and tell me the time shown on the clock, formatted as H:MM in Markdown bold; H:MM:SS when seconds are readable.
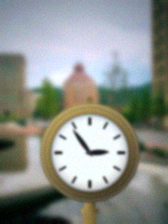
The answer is **2:54**
